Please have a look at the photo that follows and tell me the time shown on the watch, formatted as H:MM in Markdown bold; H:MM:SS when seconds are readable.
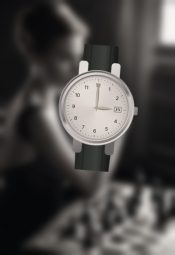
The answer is **3:00**
